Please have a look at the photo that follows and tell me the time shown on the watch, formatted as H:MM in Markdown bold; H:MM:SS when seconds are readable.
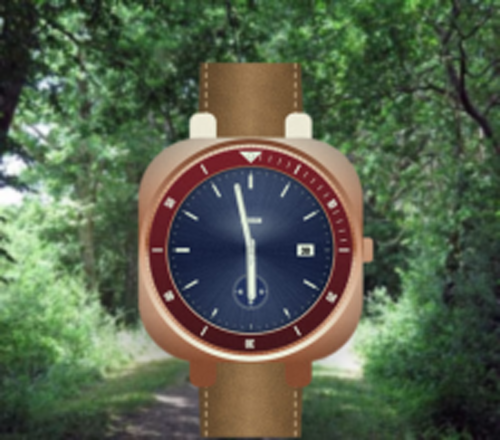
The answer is **5:58**
